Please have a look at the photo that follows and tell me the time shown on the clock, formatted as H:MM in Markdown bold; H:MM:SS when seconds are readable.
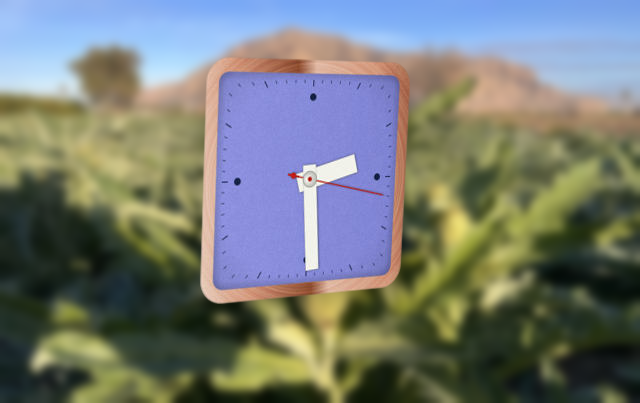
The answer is **2:29:17**
